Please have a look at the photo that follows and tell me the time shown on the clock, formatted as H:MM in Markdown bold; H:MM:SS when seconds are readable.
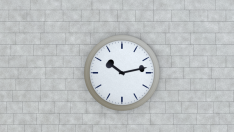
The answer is **10:13**
